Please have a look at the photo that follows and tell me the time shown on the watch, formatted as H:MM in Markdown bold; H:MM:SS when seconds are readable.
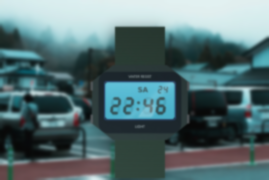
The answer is **22:46**
